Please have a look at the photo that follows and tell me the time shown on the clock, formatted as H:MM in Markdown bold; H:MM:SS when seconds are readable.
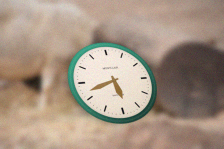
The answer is **5:42**
